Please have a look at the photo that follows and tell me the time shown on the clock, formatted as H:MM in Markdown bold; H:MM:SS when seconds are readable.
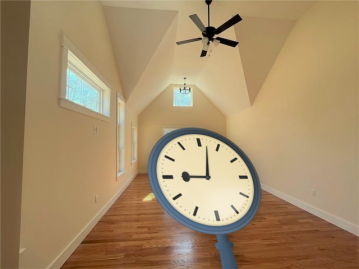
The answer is **9:02**
